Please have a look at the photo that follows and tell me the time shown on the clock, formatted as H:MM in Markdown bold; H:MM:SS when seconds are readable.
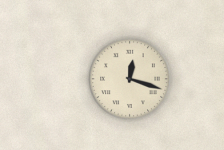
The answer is **12:18**
